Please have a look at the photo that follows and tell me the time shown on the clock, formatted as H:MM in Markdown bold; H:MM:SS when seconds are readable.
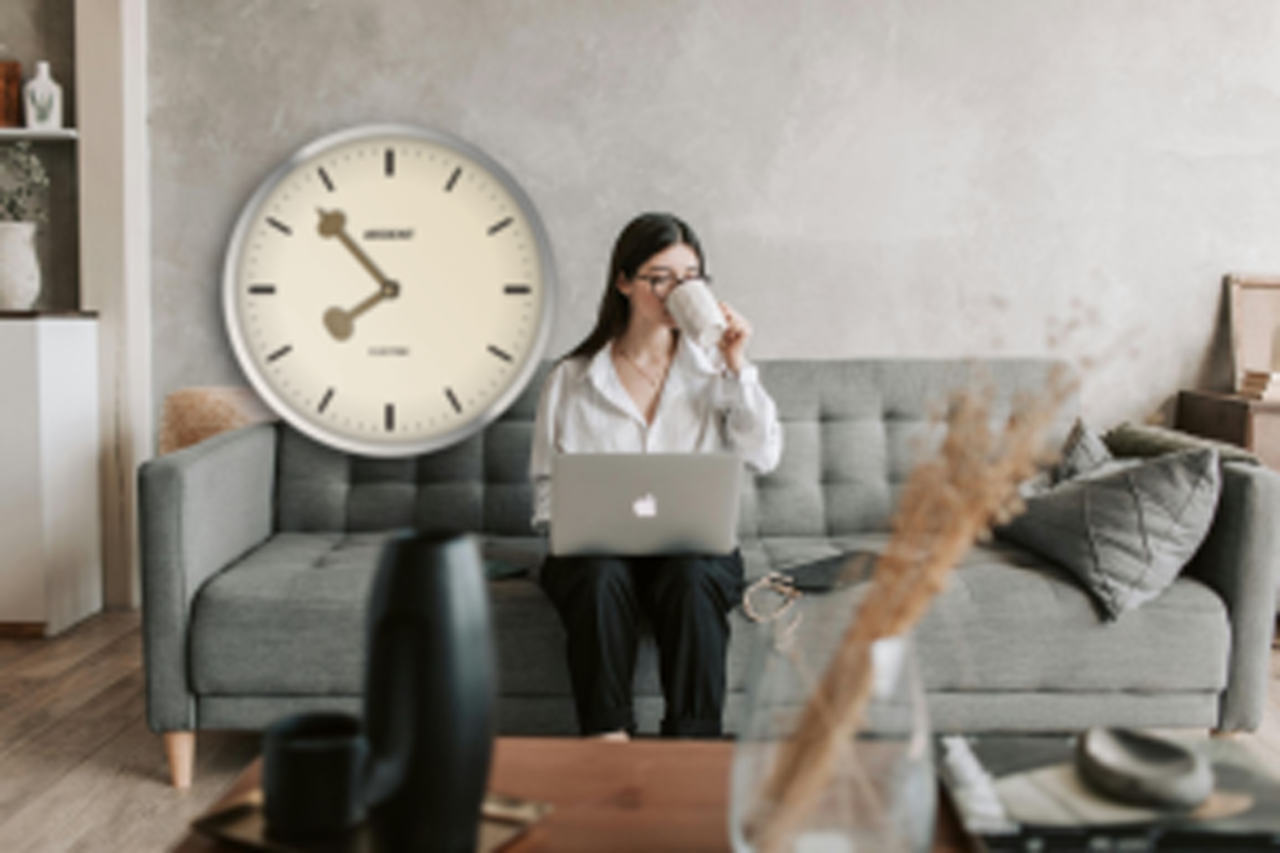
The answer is **7:53**
